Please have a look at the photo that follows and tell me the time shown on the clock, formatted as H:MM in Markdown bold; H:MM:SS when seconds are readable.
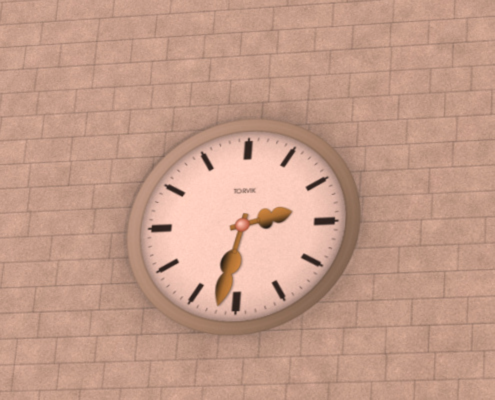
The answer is **2:32**
